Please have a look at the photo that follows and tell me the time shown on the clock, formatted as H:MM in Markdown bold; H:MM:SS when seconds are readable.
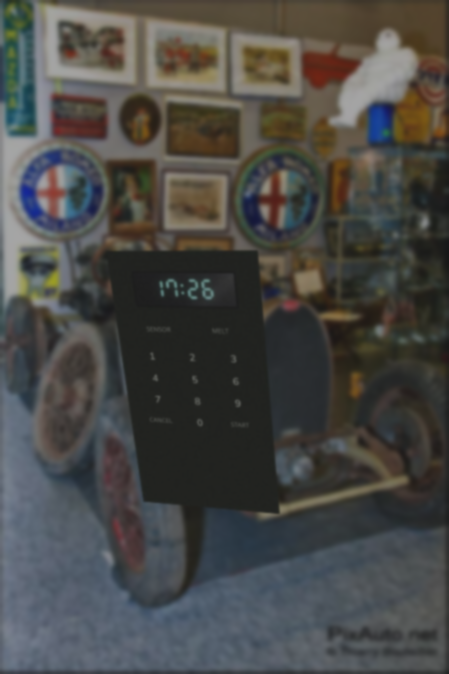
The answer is **17:26**
